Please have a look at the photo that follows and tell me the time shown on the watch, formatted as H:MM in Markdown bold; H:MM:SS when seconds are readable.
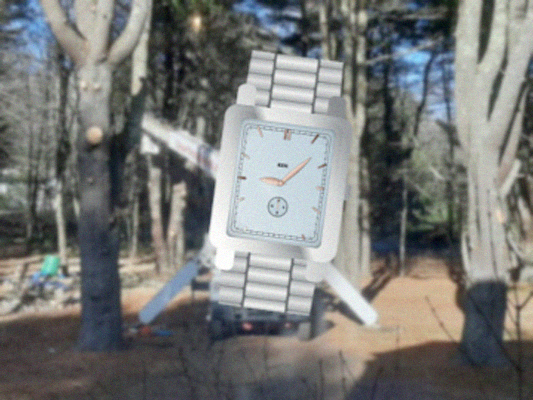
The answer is **9:07**
